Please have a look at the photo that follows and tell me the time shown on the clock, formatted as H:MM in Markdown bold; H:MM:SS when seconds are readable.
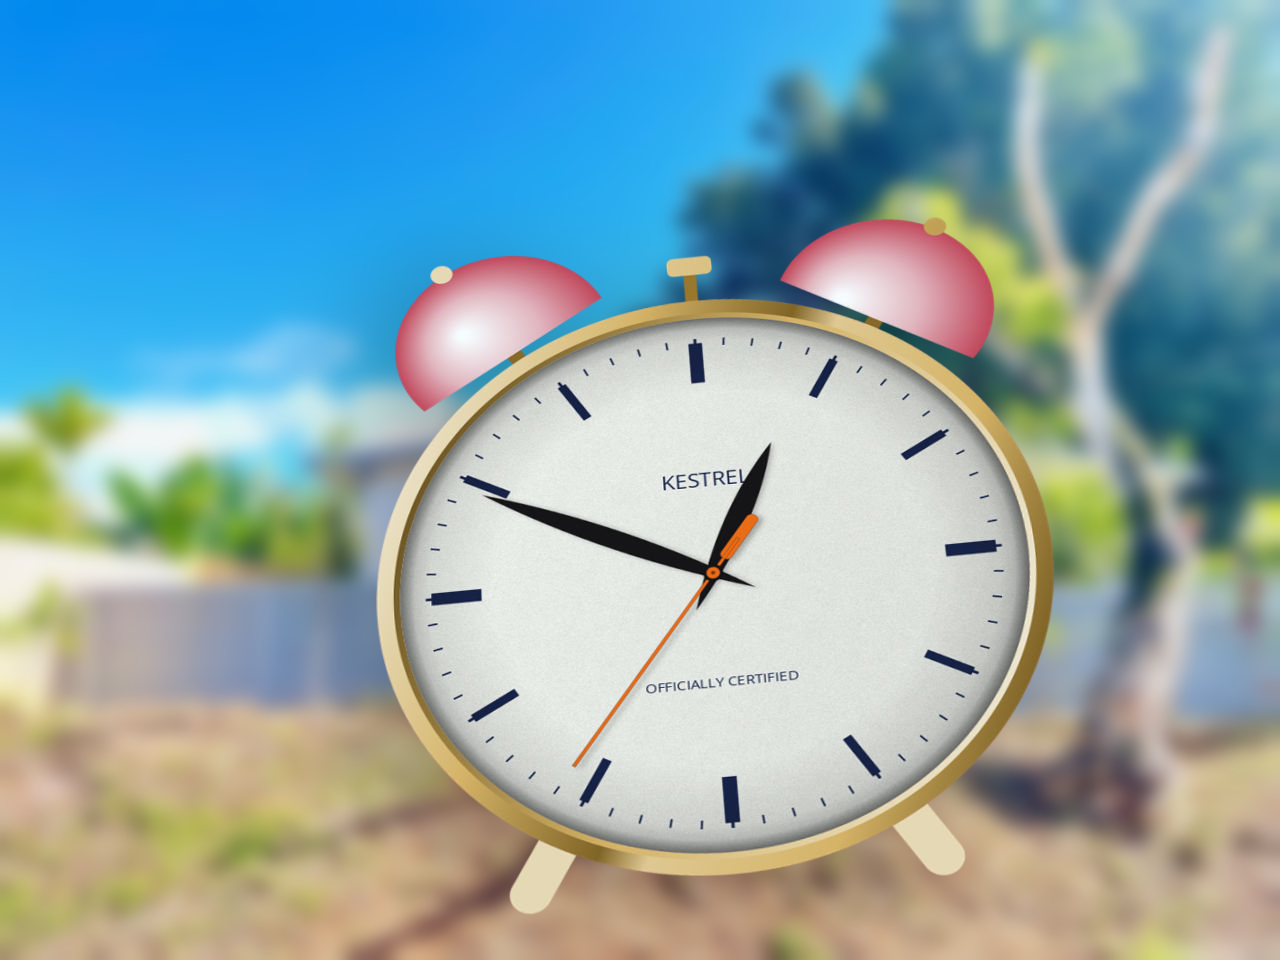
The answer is **12:49:36**
